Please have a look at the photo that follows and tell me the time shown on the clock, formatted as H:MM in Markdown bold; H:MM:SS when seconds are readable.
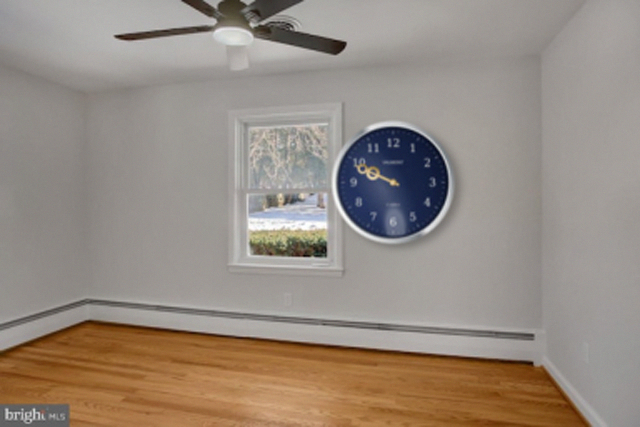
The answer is **9:49**
